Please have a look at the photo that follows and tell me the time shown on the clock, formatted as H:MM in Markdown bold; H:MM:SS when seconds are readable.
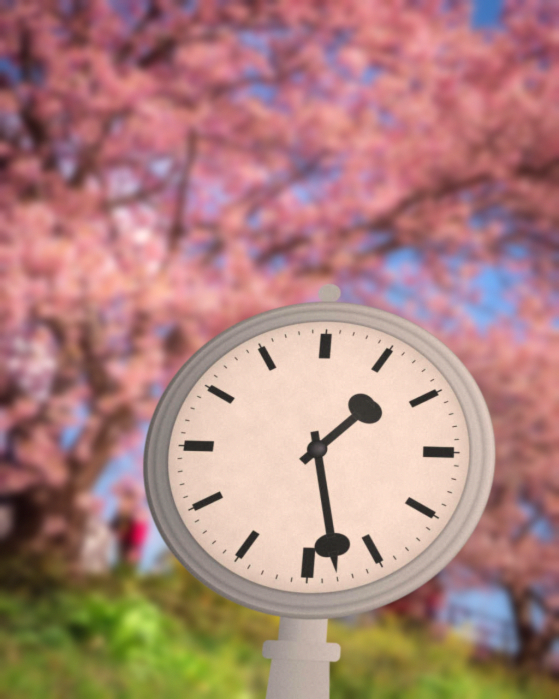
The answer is **1:28**
